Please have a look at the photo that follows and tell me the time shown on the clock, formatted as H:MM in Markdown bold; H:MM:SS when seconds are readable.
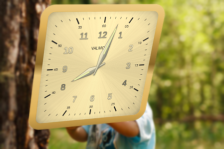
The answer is **8:03**
